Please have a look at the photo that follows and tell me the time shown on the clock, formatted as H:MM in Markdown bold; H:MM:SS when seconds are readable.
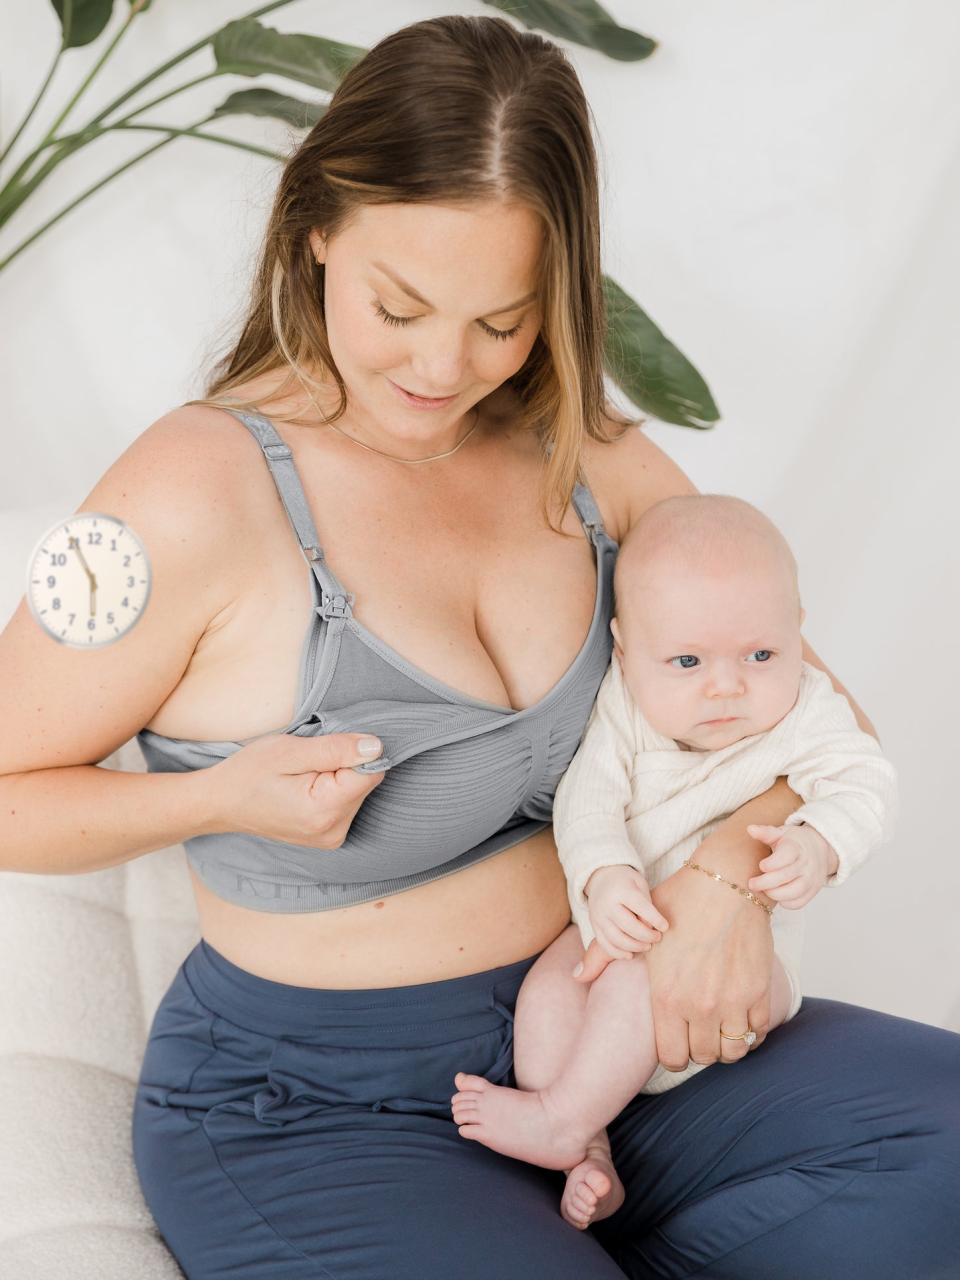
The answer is **5:55**
